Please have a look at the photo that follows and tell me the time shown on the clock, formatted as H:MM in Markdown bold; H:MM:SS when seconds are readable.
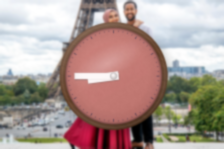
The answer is **8:45**
